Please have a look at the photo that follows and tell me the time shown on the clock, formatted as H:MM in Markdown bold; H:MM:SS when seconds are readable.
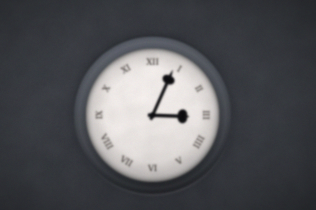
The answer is **3:04**
